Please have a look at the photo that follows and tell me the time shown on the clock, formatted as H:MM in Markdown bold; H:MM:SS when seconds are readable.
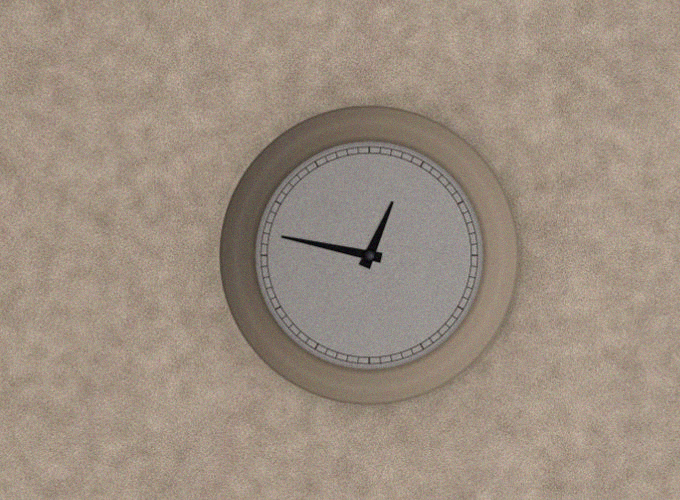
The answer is **12:47**
